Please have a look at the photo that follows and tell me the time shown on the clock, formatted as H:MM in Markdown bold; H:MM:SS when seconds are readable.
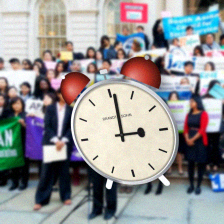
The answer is **3:01**
